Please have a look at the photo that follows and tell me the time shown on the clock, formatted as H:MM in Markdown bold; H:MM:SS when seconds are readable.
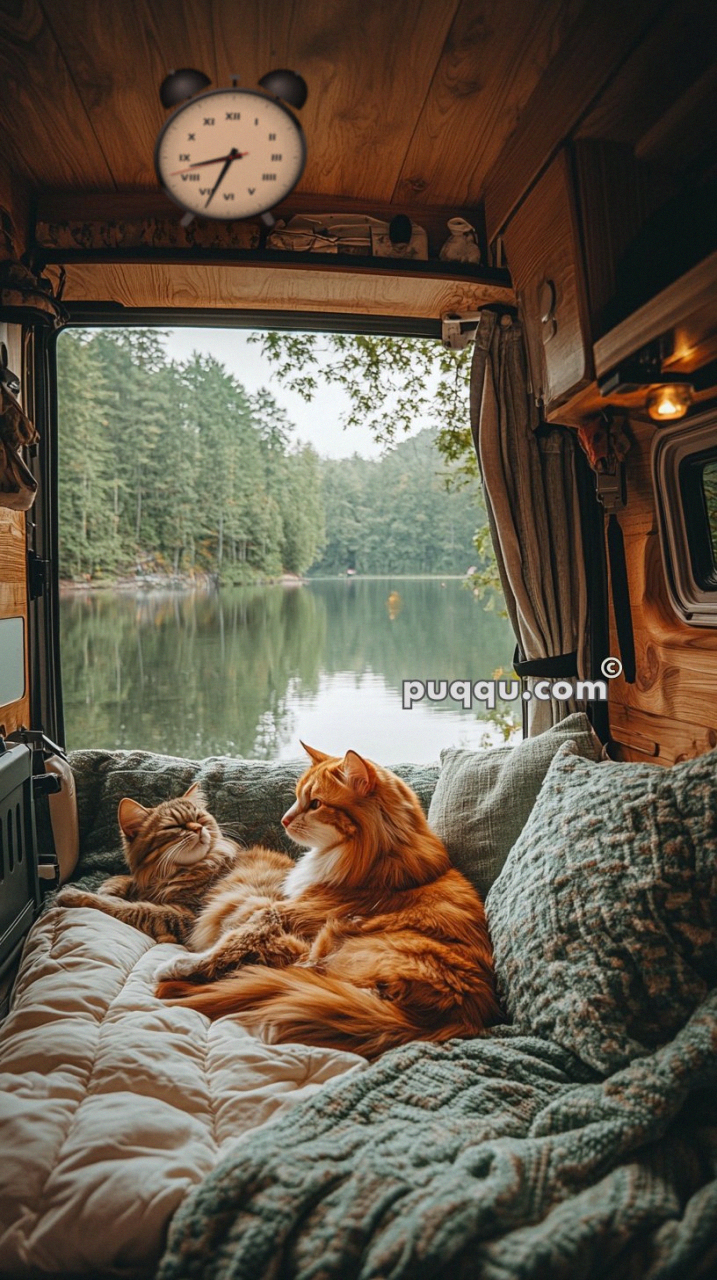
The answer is **8:33:42**
